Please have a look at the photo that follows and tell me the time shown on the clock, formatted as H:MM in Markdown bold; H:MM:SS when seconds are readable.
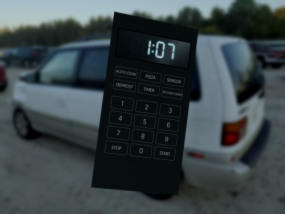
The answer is **1:07**
